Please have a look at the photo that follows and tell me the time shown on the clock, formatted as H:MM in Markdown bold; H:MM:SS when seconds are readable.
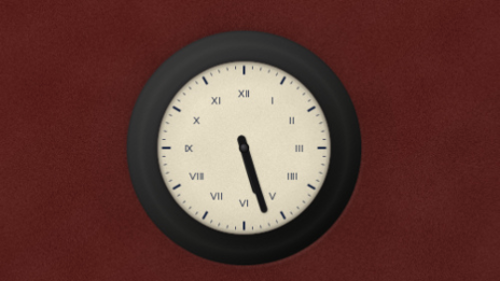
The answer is **5:27**
